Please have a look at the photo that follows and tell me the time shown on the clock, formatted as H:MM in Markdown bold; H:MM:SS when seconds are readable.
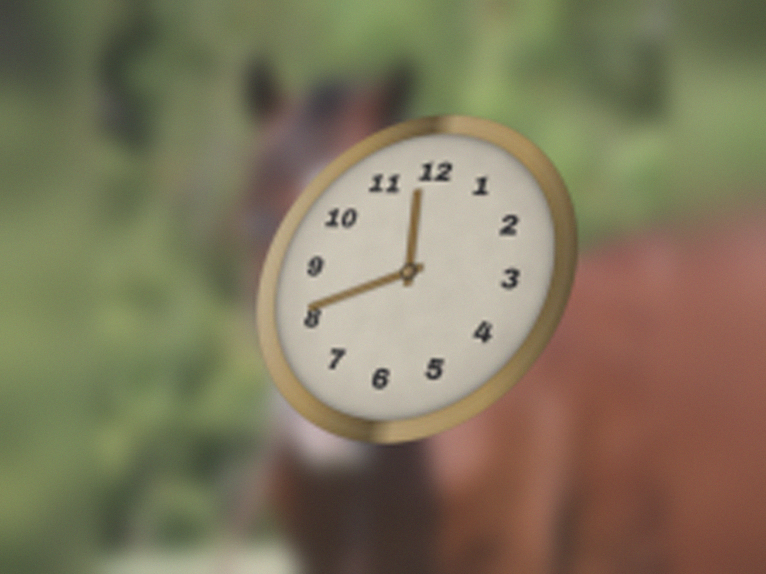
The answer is **11:41**
